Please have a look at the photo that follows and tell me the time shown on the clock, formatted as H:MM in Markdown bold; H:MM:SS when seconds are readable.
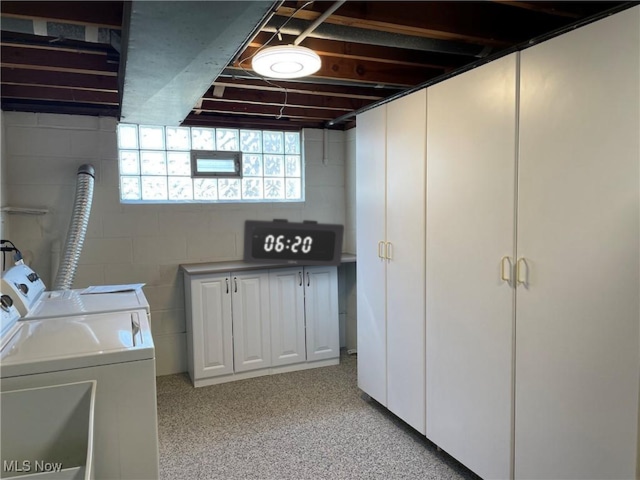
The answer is **6:20**
